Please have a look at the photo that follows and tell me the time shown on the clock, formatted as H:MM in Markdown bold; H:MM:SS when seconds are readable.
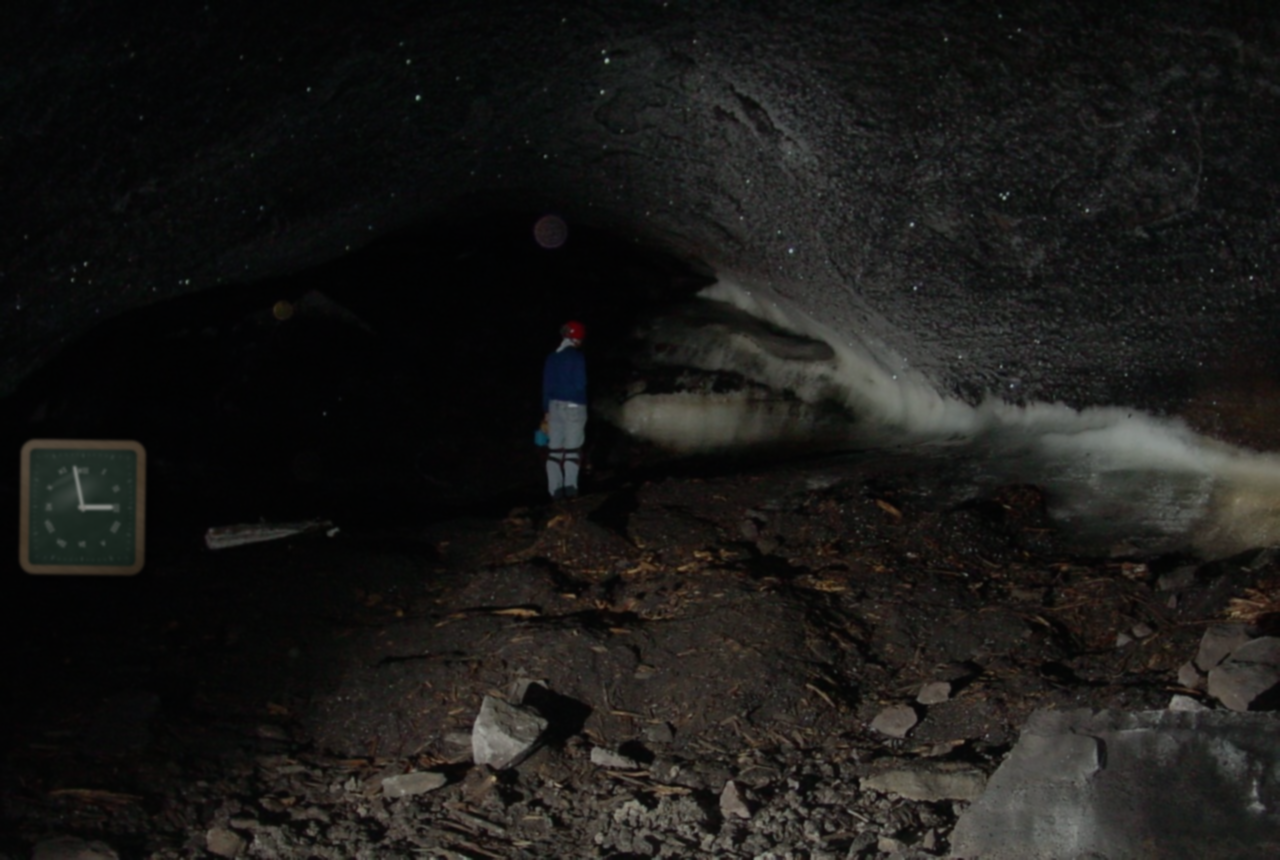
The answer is **2:58**
